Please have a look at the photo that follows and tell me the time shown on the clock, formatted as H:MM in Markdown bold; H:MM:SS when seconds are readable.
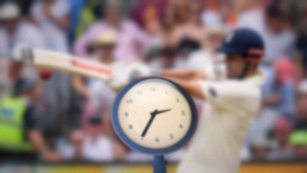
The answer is **2:35**
